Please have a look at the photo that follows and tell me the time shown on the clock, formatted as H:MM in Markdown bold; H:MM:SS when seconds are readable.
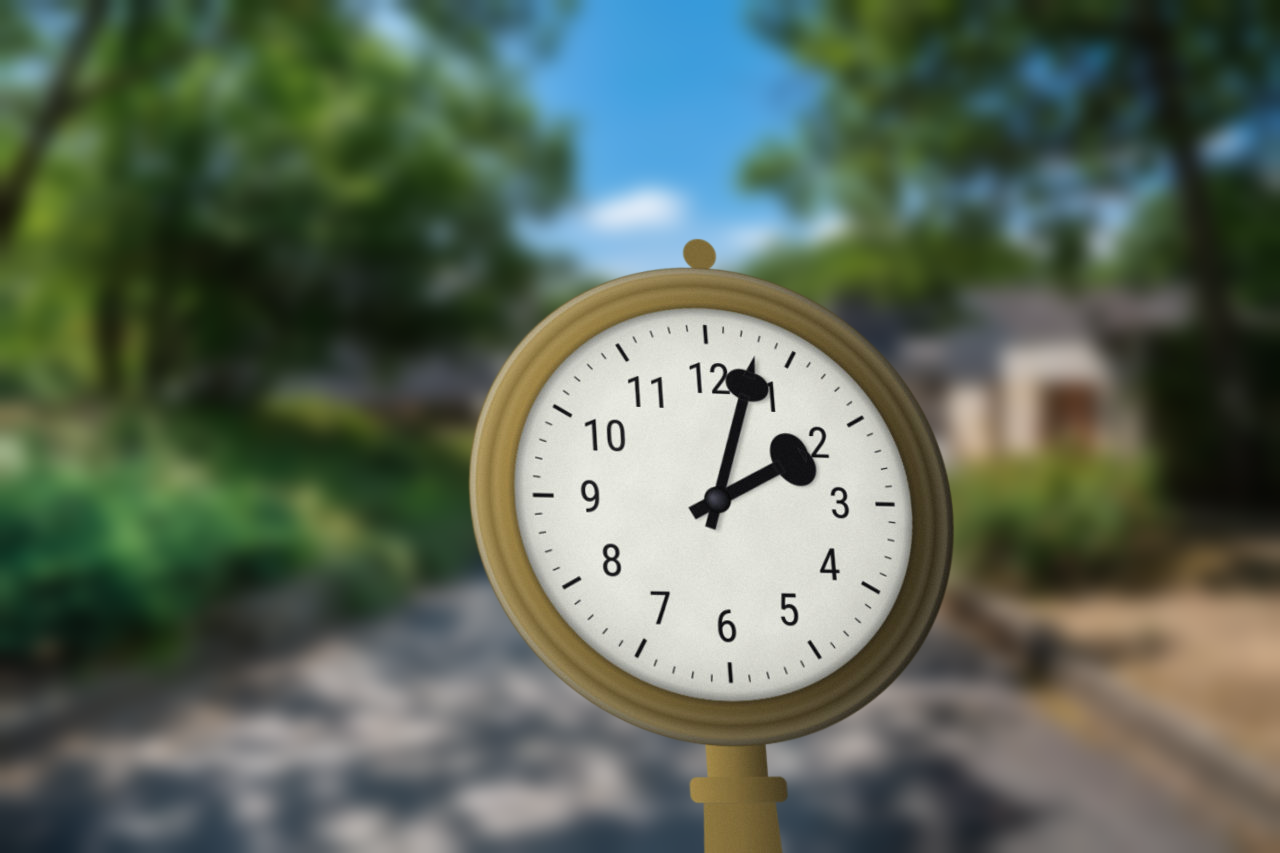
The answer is **2:03**
